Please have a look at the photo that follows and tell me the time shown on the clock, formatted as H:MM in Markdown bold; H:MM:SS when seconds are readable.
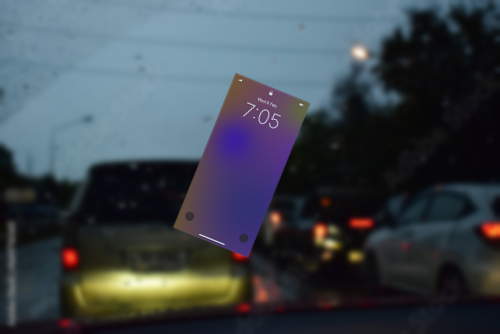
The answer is **7:05**
